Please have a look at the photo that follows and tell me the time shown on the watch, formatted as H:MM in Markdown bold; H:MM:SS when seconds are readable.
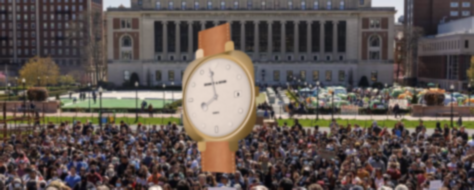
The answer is **7:58**
